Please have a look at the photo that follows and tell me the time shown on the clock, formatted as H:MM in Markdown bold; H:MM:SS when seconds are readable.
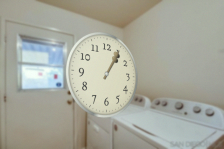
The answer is **1:05**
